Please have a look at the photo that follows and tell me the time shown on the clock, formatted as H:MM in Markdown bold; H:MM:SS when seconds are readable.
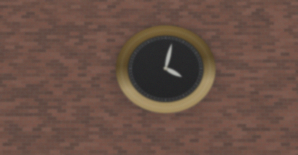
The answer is **4:02**
